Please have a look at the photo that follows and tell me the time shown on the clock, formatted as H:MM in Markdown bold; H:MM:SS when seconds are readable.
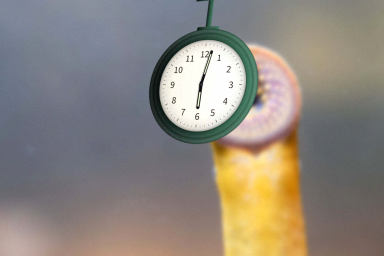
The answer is **6:02**
